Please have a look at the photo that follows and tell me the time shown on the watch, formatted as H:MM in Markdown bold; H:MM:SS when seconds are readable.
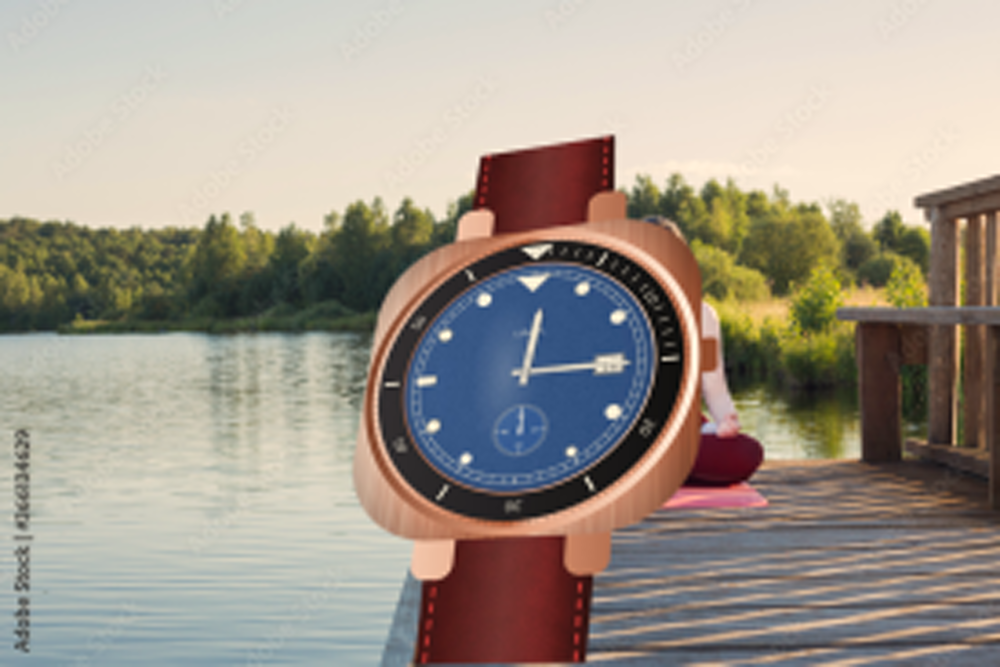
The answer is **12:15**
